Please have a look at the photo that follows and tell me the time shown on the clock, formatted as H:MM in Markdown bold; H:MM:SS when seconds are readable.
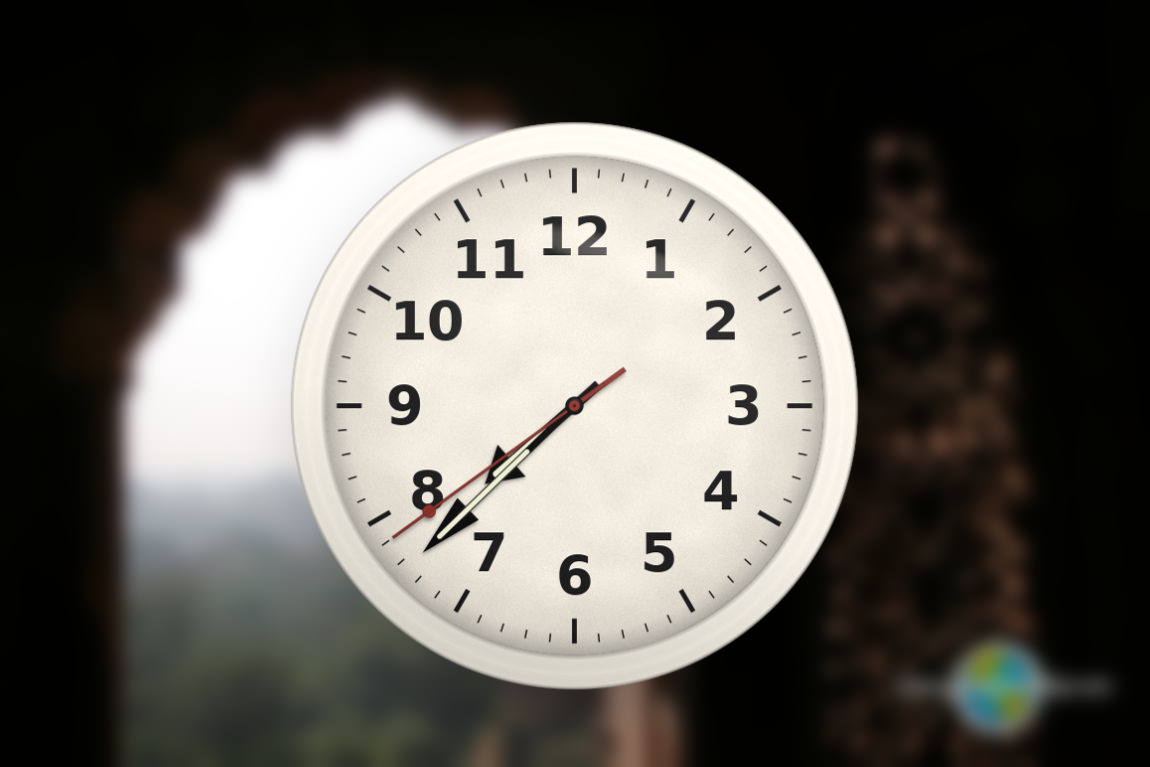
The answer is **7:37:39**
